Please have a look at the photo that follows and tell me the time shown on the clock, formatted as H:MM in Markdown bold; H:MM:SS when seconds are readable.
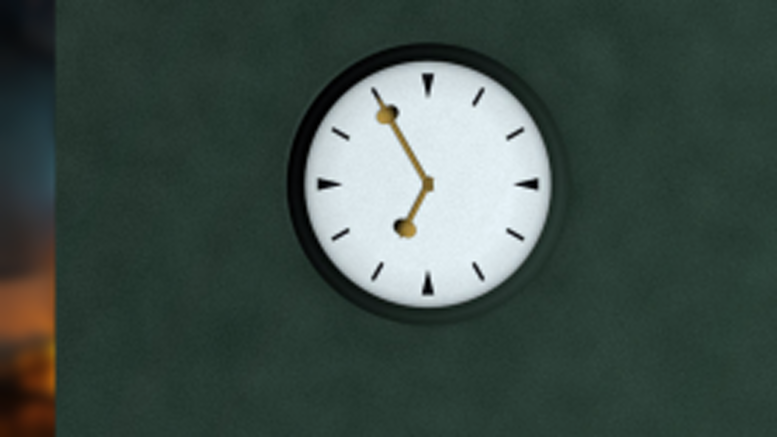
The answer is **6:55**
